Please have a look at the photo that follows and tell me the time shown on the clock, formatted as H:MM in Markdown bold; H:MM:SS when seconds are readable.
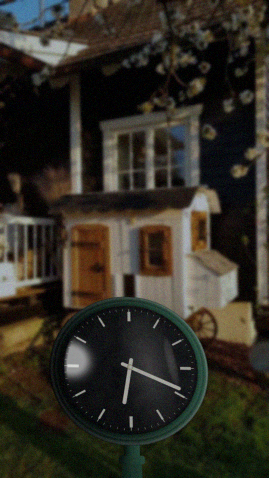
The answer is **6:19**
